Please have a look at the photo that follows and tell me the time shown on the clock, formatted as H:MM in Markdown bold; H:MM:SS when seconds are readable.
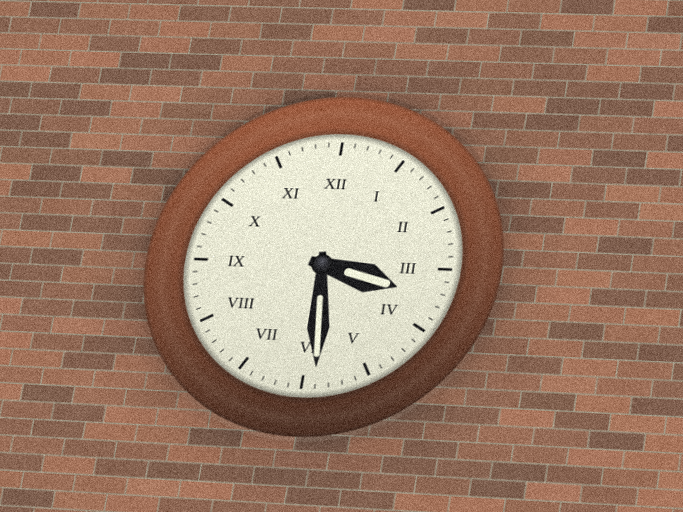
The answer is **3:29**
